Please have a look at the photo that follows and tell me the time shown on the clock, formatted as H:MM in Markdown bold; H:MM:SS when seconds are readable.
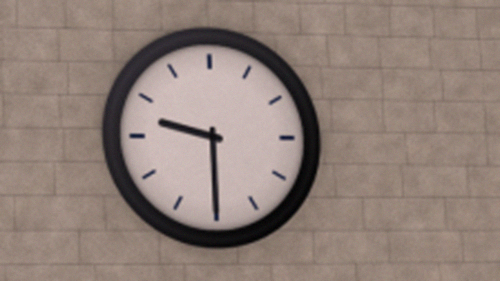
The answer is **9:30**
